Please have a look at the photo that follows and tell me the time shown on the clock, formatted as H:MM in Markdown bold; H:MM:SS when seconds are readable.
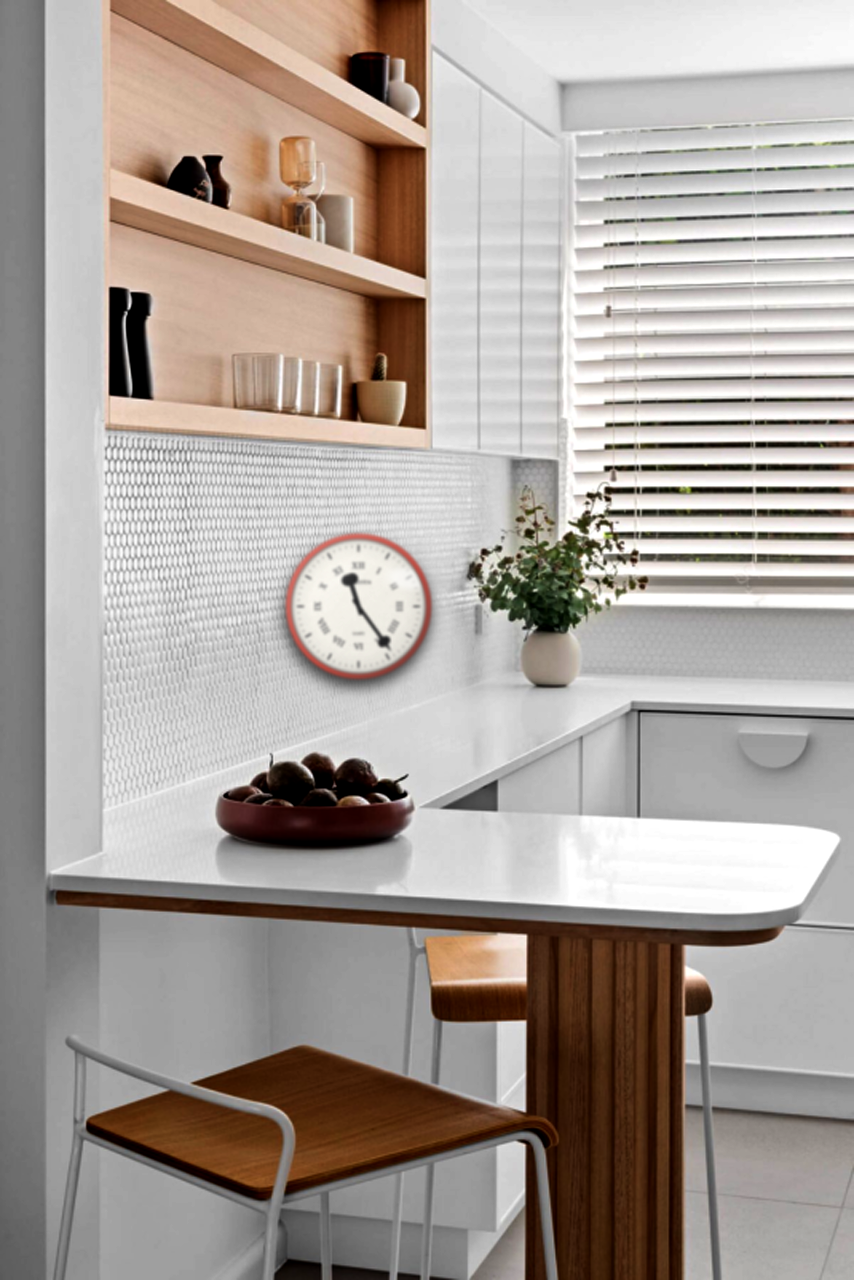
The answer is **11:24**
